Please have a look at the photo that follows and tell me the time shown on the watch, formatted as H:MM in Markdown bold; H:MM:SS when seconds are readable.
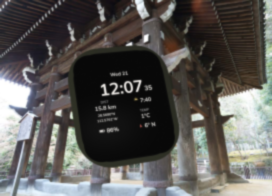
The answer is **12:07**
